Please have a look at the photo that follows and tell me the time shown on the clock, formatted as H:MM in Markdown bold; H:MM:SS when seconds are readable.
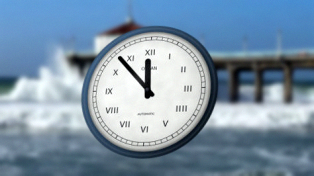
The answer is **11:53**
